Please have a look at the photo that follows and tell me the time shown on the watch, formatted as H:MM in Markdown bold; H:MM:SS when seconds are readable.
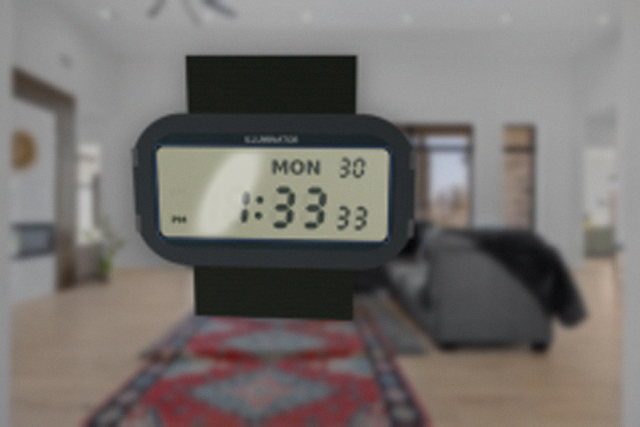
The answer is **1:33:33**
